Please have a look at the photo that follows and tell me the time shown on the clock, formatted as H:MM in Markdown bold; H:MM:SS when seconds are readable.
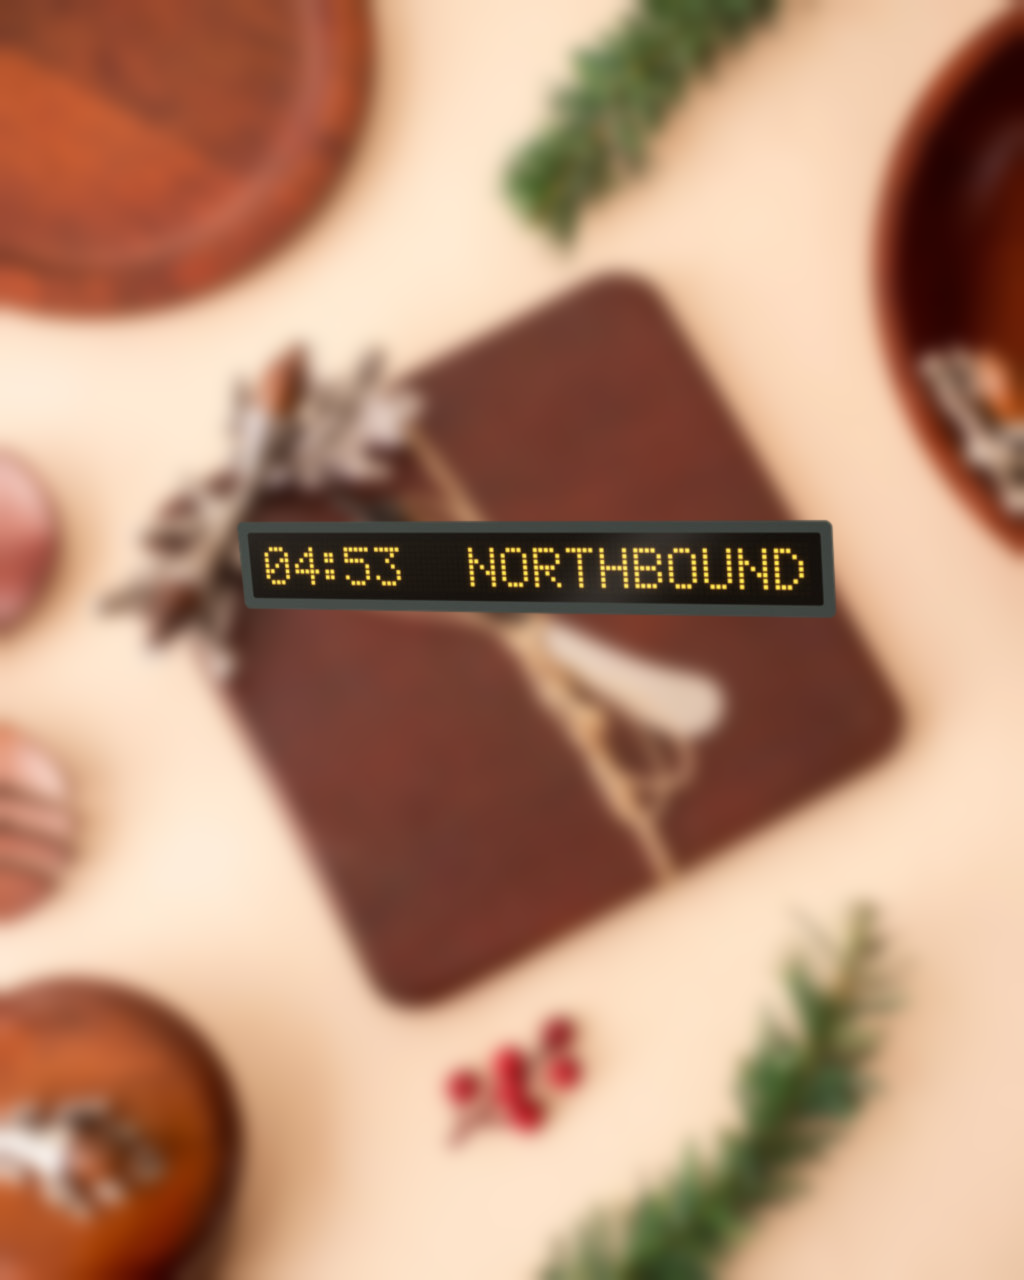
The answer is **4:53**
